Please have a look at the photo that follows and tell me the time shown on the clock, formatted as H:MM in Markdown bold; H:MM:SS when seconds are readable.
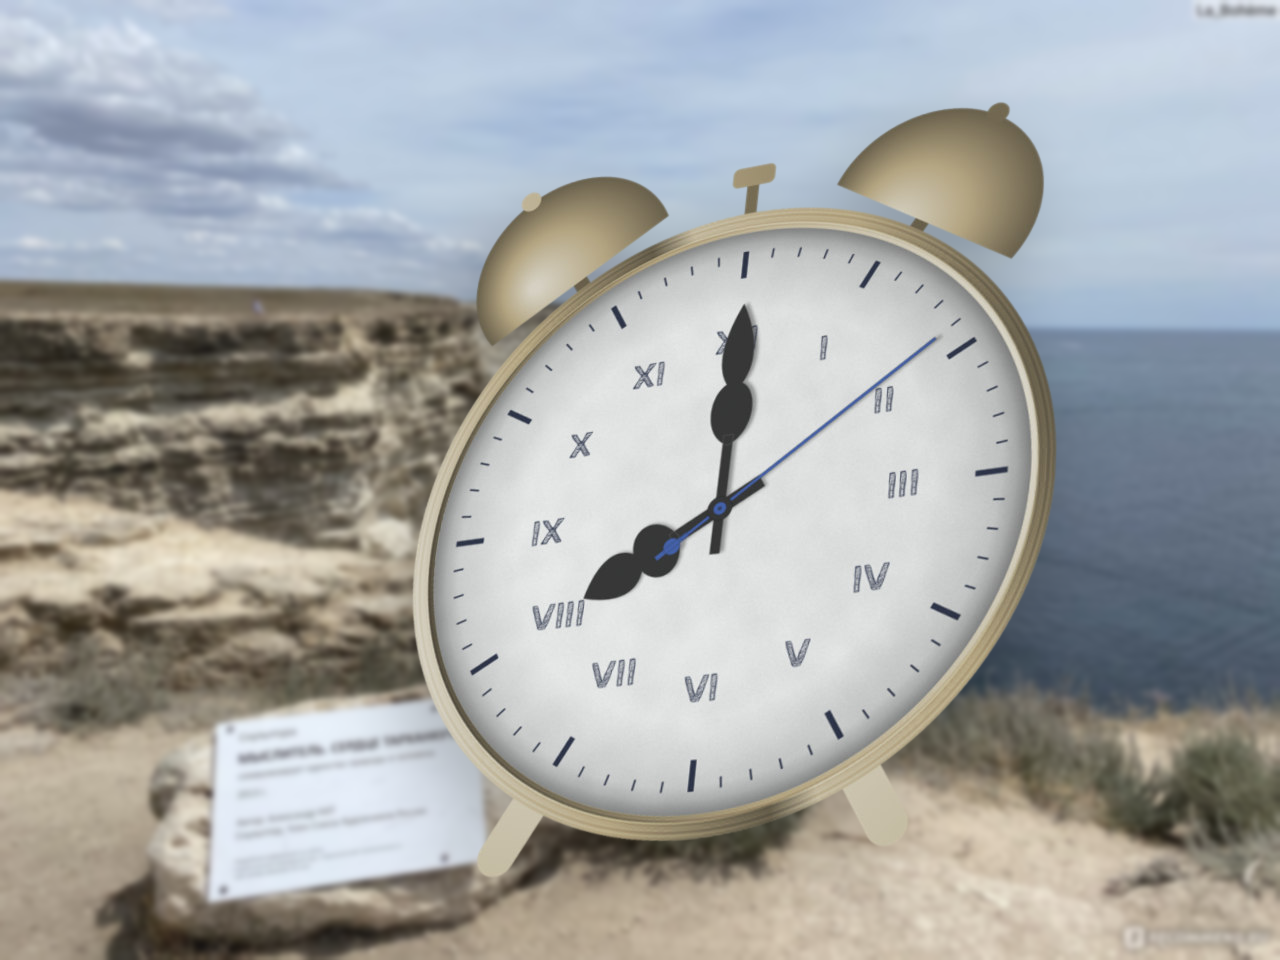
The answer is **8:00:09**
